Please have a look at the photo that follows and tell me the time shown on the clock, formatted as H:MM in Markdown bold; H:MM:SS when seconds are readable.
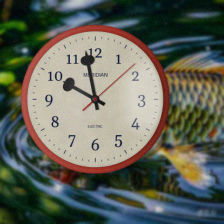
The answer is **9:58:08**
